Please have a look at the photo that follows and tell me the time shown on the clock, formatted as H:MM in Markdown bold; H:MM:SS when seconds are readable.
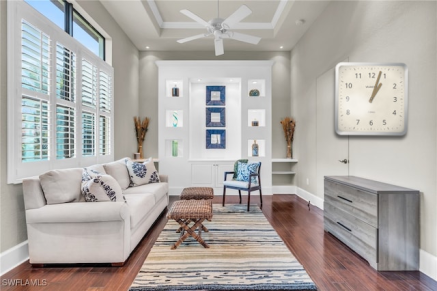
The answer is **1:03**
